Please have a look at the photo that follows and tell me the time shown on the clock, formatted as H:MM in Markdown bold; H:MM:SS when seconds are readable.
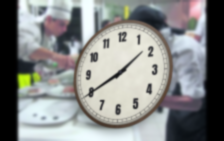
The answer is **1:40**
